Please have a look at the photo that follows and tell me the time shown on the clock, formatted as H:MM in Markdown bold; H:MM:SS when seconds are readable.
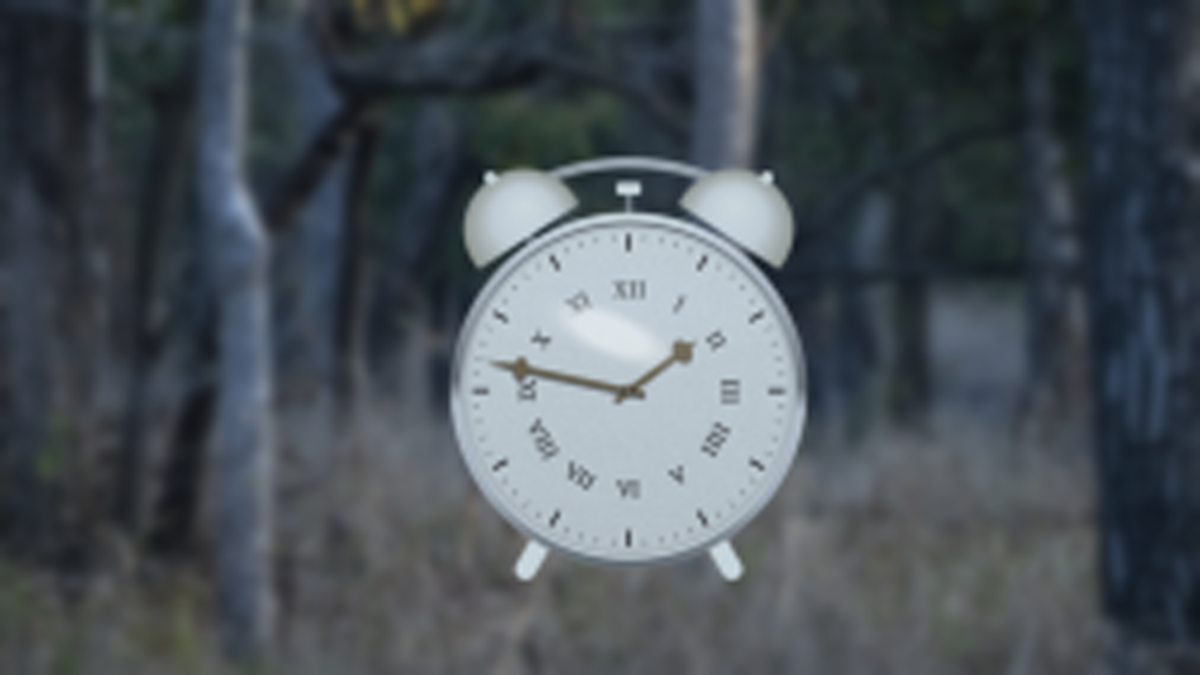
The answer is **1:47**
